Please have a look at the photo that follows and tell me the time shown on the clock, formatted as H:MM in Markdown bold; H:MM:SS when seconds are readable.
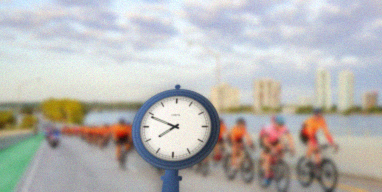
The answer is **7:49**
